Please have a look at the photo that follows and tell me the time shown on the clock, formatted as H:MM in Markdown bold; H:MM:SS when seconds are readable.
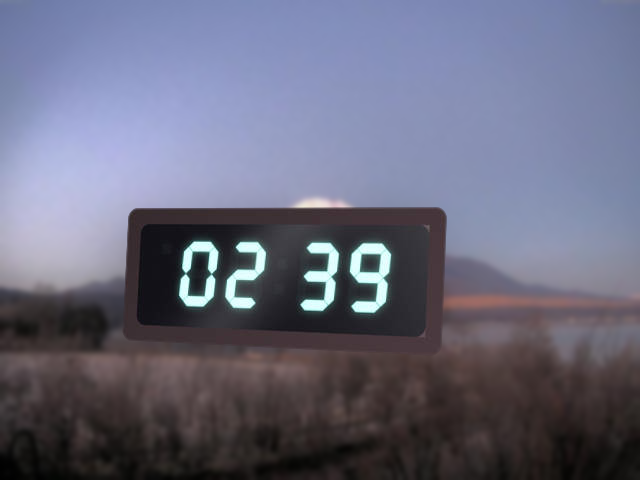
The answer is **2:39**
